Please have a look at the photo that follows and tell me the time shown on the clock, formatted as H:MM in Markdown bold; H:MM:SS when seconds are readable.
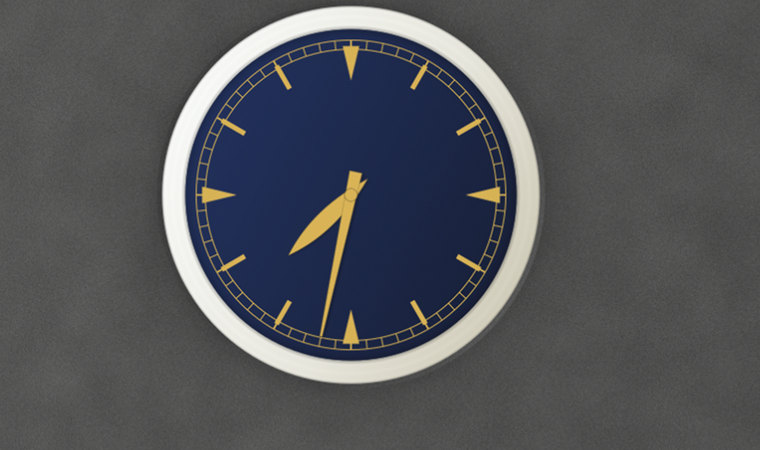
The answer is **7:32**
